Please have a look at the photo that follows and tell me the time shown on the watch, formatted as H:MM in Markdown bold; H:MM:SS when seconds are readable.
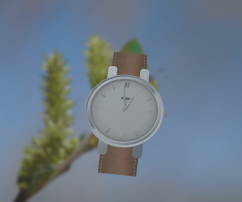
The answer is **12:59**
